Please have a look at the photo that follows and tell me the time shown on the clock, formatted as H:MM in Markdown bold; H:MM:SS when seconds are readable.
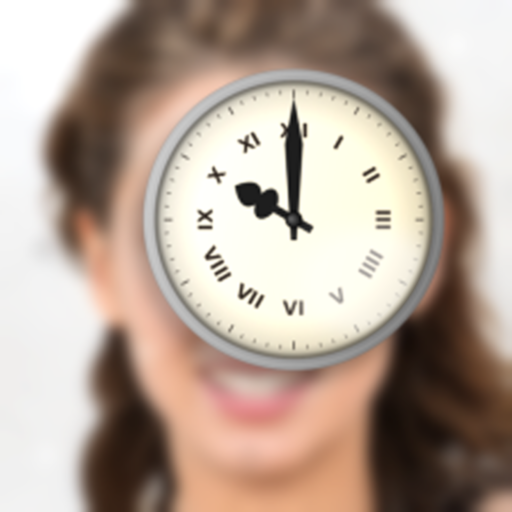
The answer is **10:00**
